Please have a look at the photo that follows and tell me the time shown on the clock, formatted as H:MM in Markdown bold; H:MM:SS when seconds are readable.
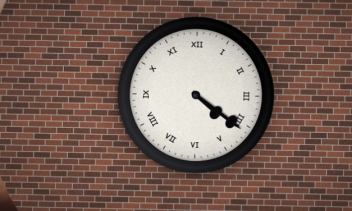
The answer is **4:21**
